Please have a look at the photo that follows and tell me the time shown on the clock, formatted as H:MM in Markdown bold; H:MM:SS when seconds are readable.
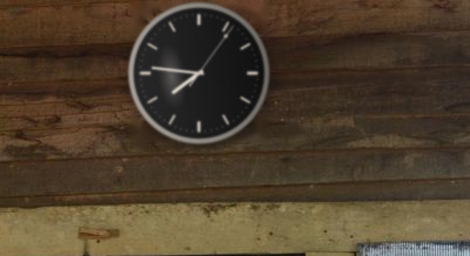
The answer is **7:46:06**
